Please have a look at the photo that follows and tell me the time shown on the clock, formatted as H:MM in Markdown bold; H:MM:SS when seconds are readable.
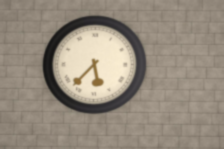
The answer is **5:37**
